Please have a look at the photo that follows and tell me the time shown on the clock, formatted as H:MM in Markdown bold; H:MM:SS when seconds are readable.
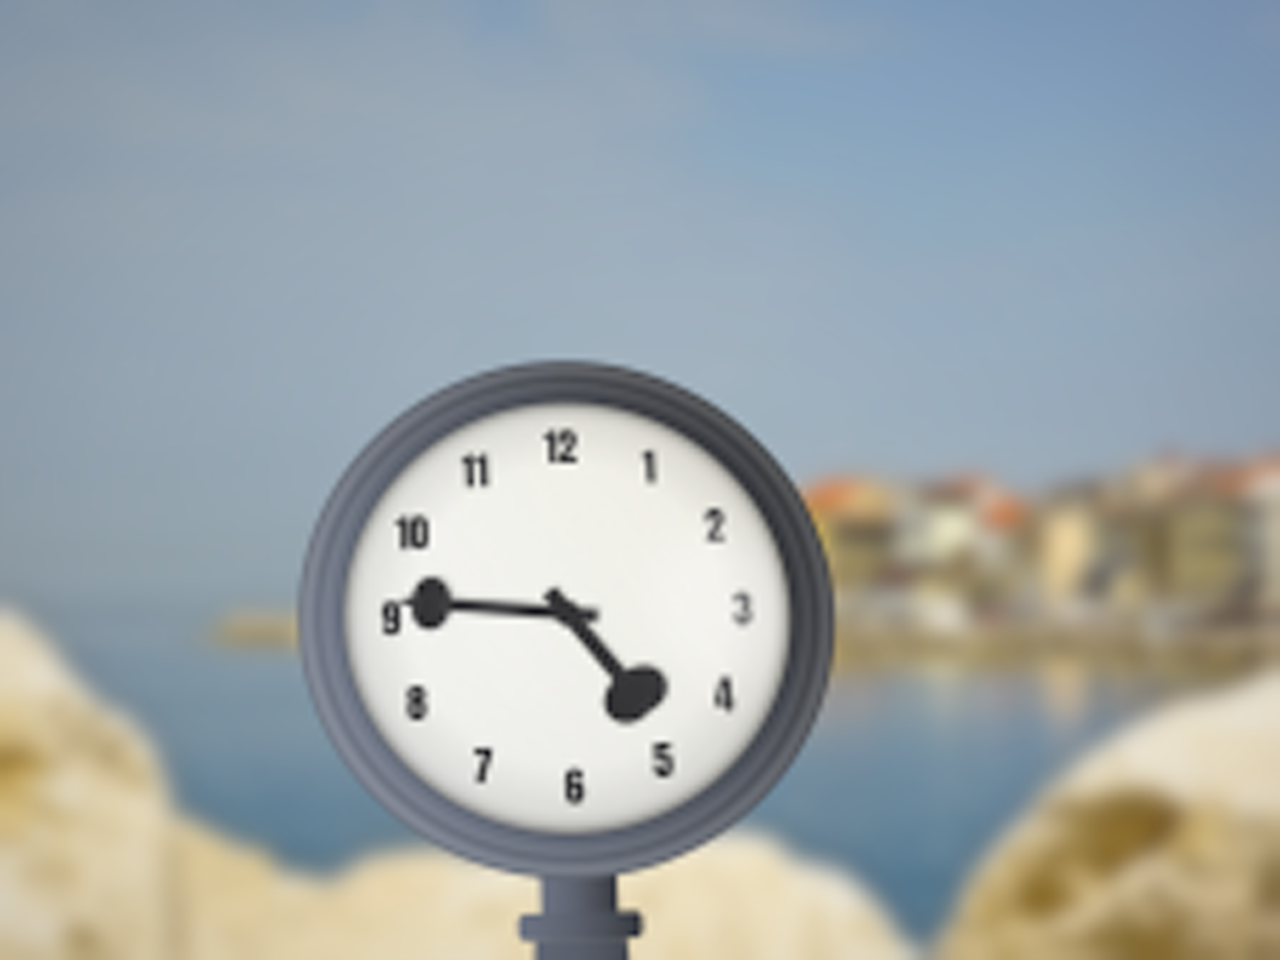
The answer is **4:46**
